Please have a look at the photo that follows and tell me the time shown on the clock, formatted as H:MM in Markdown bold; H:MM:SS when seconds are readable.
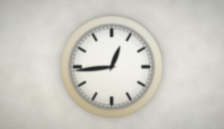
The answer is **12:44**
